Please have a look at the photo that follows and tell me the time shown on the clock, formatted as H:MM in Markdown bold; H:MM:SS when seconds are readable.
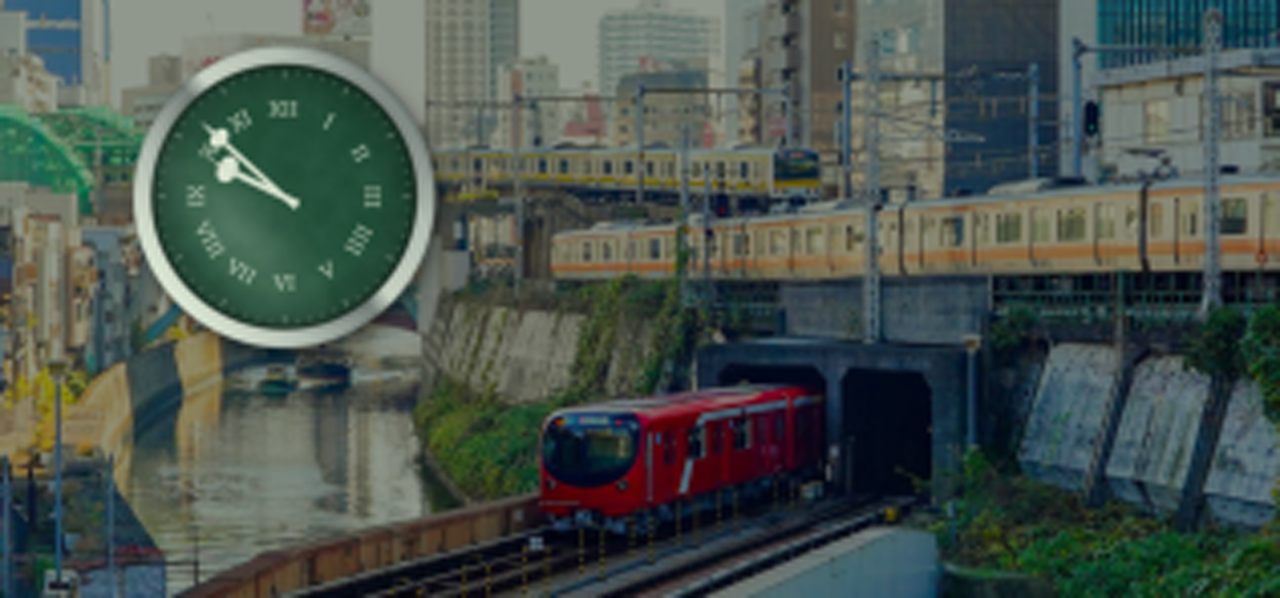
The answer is **9:52**
